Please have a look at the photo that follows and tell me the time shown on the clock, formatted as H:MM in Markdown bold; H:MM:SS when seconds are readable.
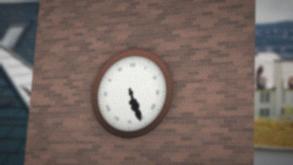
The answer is **5:26**
